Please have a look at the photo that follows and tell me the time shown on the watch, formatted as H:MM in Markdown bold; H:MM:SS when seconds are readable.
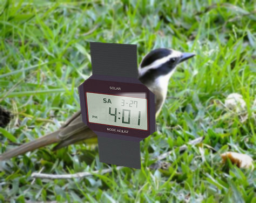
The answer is **4:01**
